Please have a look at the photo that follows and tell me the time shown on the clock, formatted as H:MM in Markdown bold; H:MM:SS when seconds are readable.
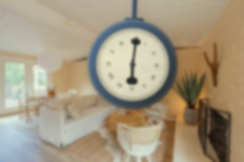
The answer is **6:01**
